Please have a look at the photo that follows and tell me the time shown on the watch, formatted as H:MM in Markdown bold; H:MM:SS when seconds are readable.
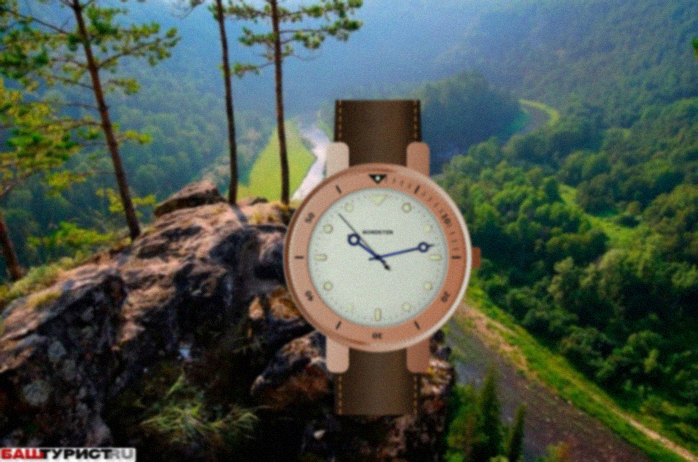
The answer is **10:12:53**
